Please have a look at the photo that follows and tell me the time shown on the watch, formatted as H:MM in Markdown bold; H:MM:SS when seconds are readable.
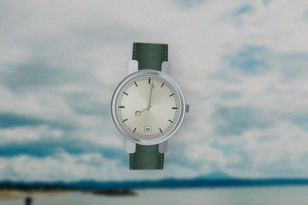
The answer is **8:01**
